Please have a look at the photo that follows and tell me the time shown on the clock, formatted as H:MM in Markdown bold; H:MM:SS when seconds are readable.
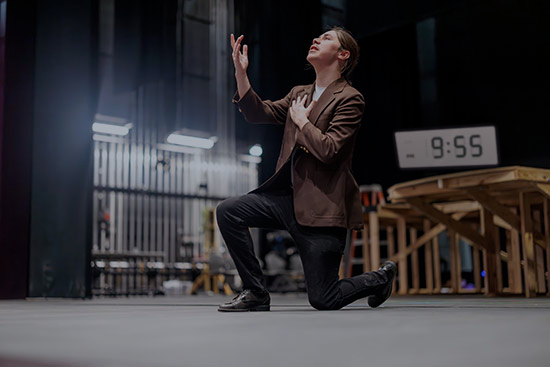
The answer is **9:55**
